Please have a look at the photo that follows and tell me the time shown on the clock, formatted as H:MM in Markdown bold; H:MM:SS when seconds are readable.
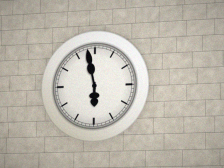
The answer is **5:58**
